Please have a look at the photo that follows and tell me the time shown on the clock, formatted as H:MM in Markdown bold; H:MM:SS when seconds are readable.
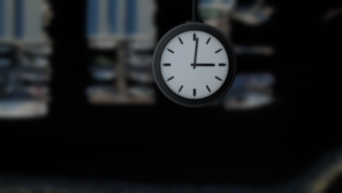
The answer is **3:01**
